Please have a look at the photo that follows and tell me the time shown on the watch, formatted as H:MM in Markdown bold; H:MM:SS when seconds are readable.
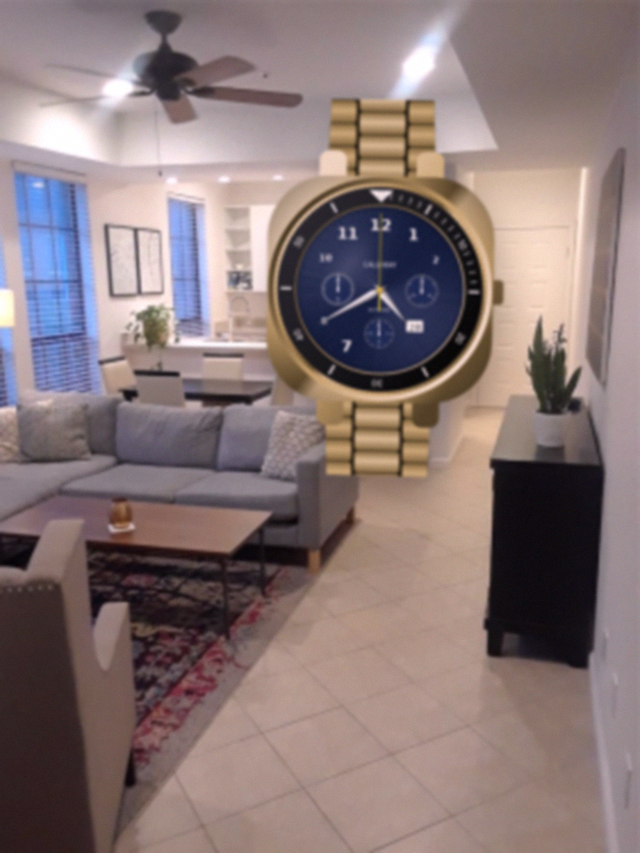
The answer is **4:40**
